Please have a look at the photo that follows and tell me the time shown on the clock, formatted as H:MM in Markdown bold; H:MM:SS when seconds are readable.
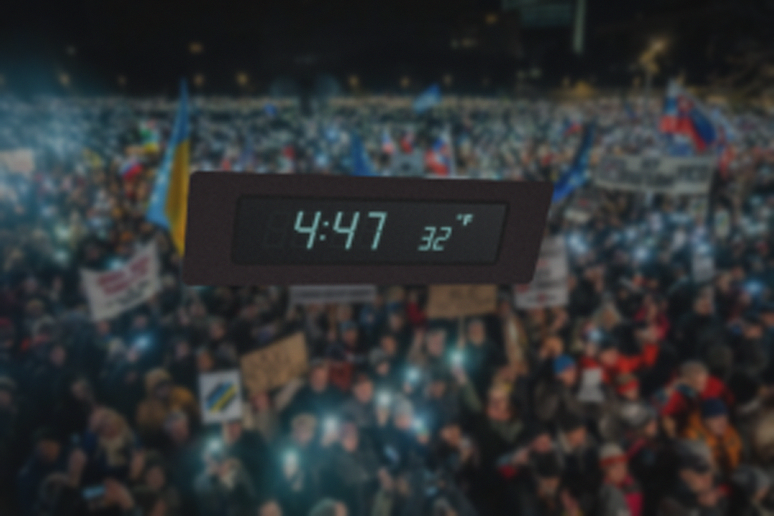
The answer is **4:47**
